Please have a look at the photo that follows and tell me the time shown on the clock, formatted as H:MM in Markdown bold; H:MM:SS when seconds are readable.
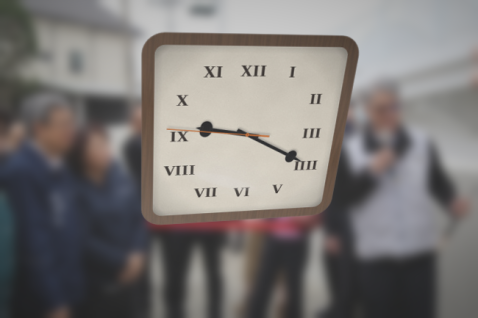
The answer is **9:19:46**
